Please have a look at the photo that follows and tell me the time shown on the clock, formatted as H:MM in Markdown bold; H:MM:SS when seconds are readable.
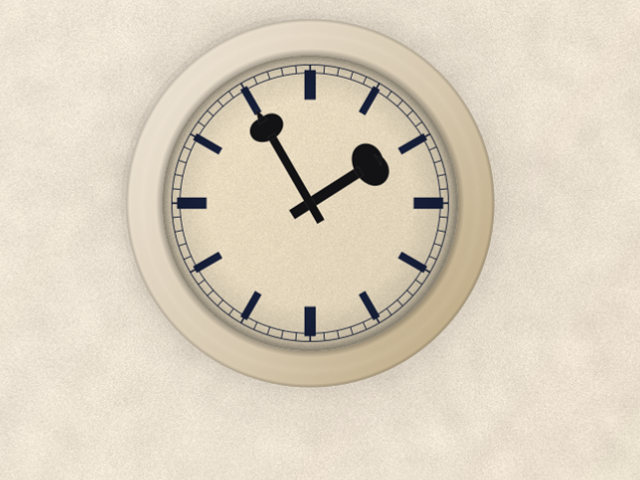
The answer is **1:55**
